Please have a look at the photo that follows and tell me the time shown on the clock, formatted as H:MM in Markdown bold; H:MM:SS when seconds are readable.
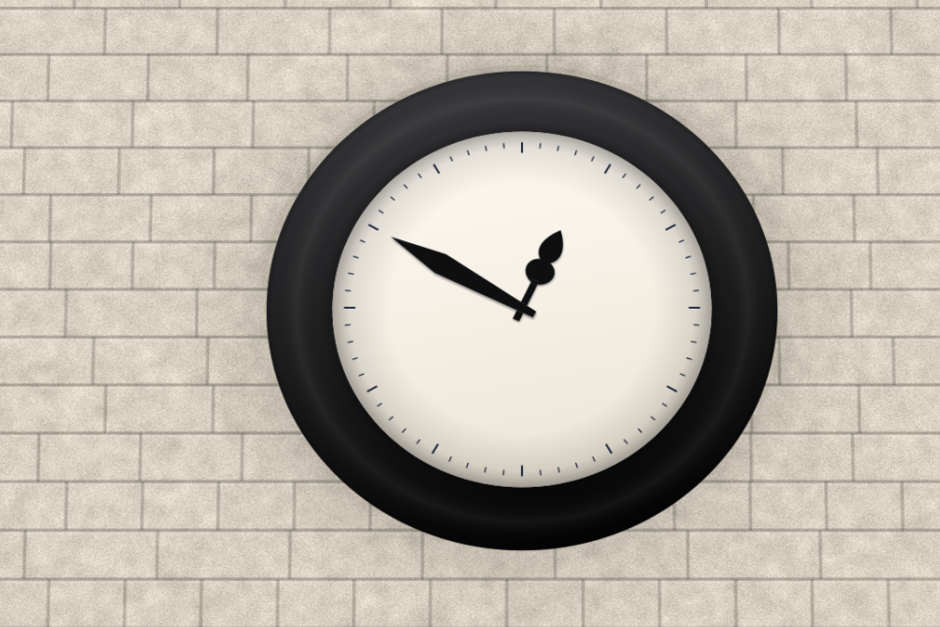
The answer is **12:50**
